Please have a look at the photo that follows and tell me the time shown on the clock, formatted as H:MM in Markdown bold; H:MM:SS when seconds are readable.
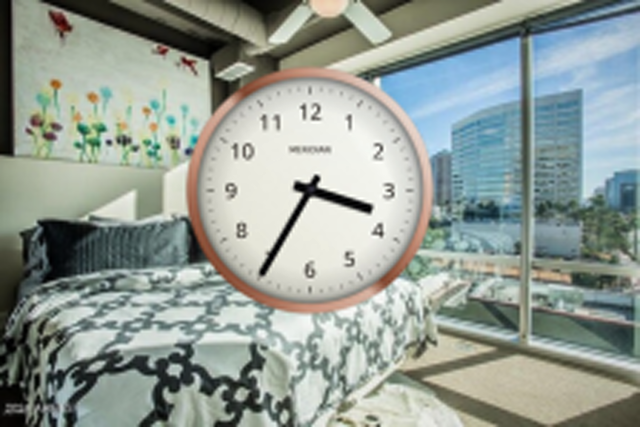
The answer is **3:35**
